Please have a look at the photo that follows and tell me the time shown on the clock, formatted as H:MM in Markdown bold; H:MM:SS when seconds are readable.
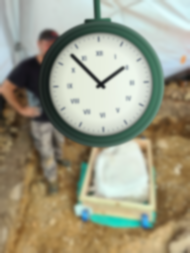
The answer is **1:53**
